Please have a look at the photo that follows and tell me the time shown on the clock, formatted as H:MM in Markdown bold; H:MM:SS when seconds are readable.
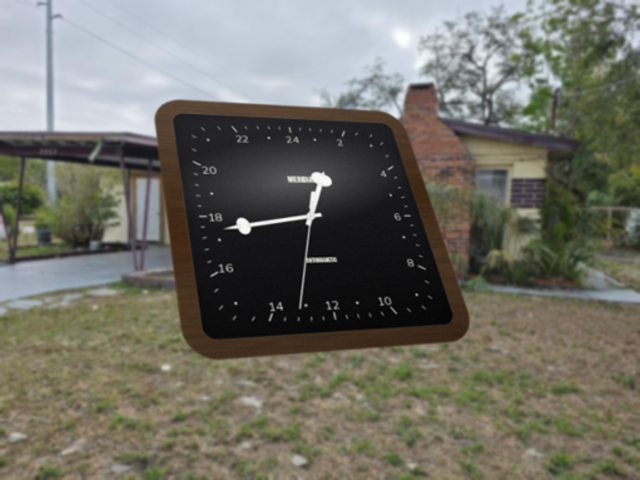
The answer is **1:43:33**
